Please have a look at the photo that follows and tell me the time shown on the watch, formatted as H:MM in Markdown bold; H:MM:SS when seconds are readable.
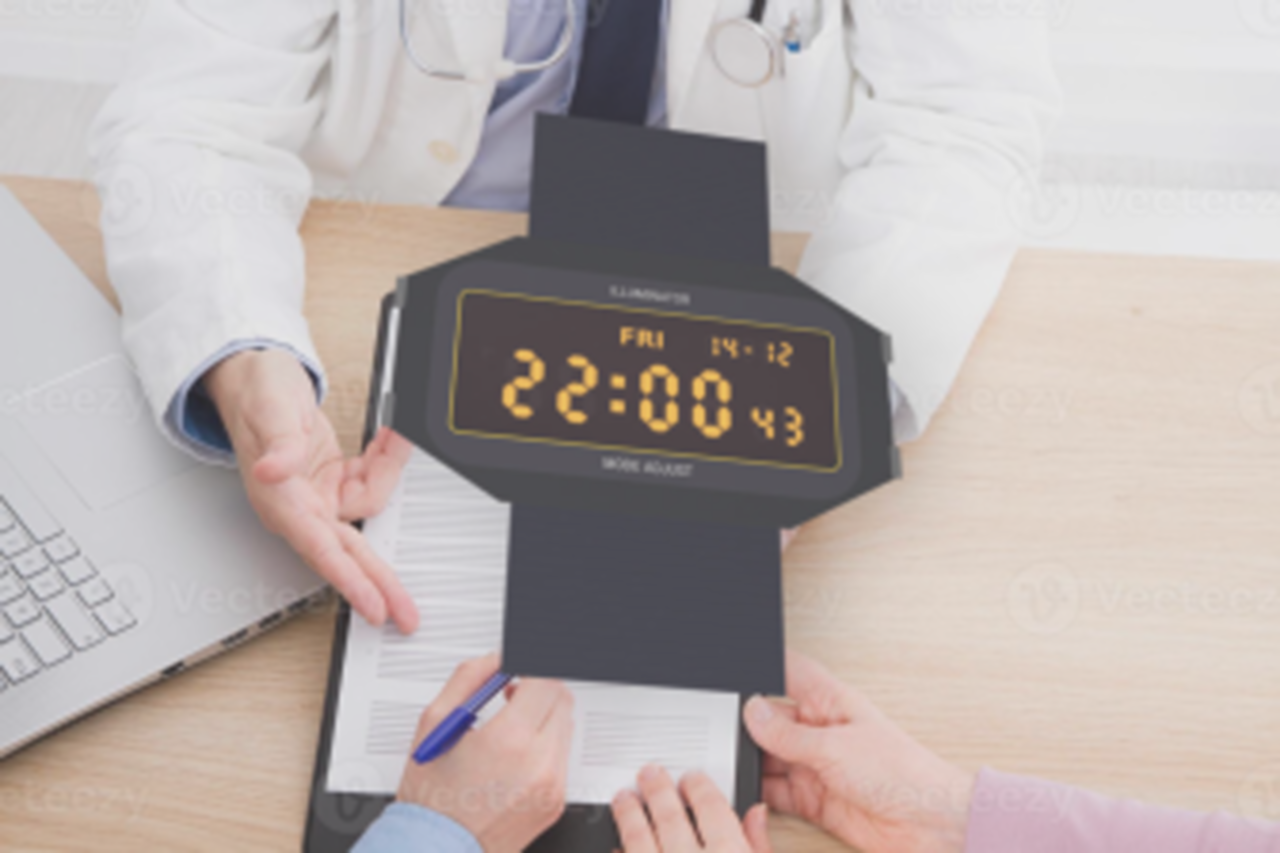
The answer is **22:00:43**
